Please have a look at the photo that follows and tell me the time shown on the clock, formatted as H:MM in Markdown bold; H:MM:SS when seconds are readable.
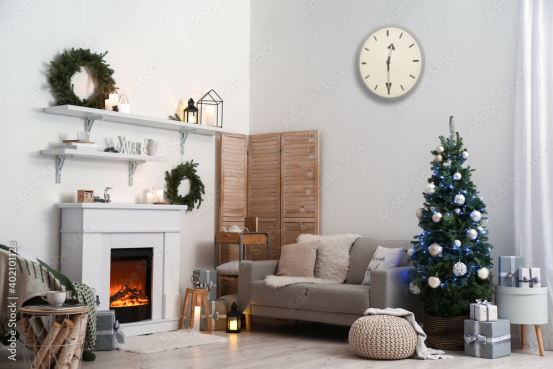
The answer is **12:30**
